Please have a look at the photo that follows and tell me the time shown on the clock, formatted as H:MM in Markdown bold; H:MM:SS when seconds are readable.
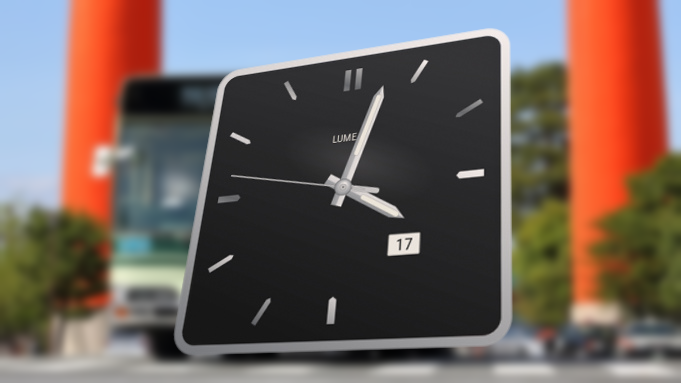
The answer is **4:02:47**
